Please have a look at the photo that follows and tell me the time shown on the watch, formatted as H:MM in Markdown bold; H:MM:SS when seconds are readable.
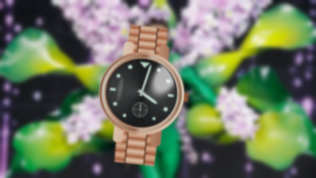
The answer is **4:02**
